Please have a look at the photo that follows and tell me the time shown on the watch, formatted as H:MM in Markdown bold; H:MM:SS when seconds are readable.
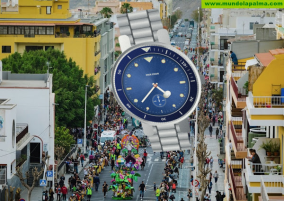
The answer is **4:38**
